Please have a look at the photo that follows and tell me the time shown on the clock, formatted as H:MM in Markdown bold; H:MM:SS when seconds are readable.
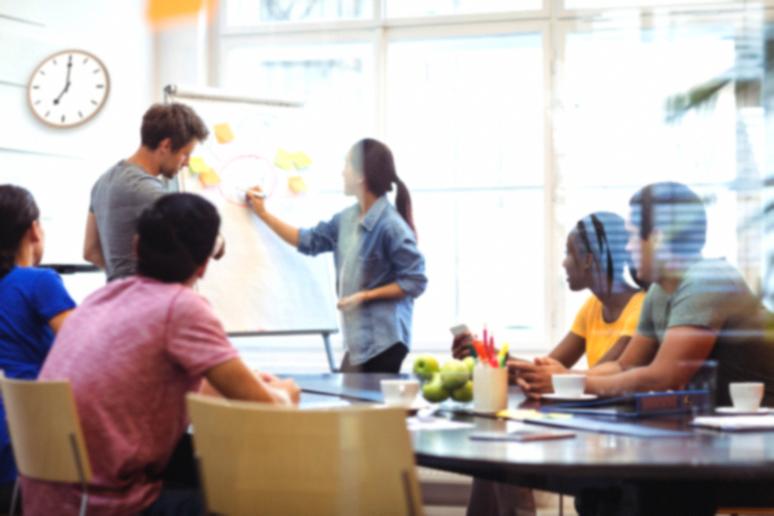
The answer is **7:00**
